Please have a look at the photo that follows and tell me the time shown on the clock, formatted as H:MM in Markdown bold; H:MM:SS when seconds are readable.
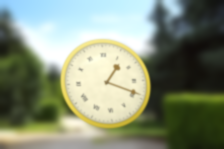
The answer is **1:19**
